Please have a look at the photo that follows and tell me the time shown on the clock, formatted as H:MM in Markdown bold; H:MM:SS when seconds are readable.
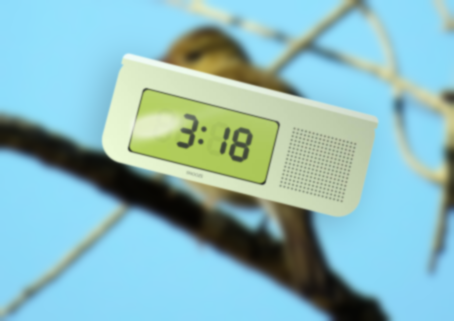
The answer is **3:18**
